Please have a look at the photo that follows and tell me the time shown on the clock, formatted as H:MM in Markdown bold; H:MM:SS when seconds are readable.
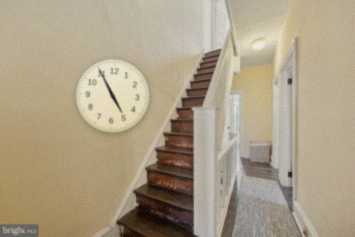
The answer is **4:55**
